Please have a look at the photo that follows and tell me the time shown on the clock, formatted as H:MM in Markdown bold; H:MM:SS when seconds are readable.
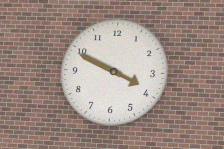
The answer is **3:49**
